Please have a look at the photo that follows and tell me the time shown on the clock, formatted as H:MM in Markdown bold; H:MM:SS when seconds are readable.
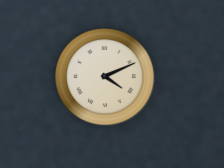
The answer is **4:11**
